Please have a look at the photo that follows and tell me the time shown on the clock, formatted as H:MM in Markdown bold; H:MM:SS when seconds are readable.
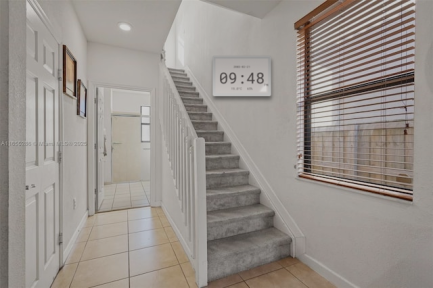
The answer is **9:48**
